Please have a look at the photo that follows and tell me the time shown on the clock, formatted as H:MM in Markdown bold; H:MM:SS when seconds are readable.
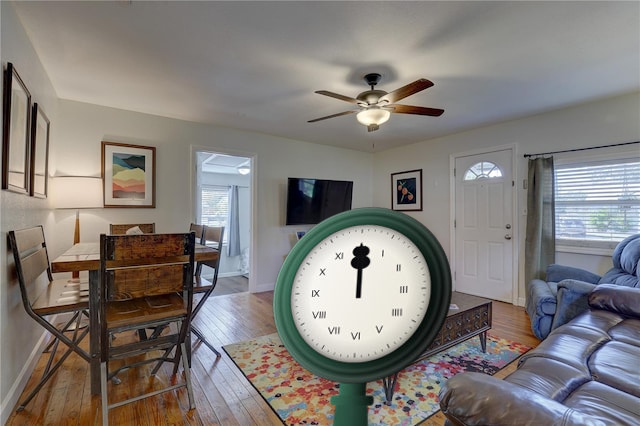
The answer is **12:00**
